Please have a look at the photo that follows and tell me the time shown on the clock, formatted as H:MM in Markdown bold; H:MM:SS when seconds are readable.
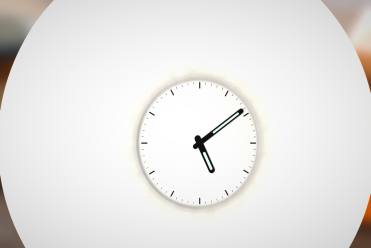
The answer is **5:09**
